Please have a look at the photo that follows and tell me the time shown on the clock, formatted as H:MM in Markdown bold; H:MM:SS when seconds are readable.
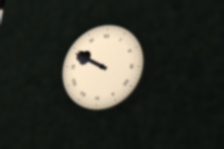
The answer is **9:49**
